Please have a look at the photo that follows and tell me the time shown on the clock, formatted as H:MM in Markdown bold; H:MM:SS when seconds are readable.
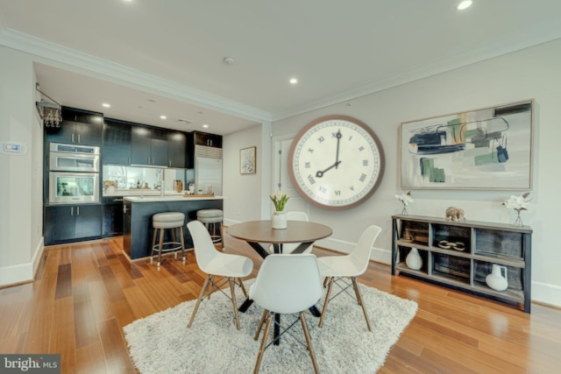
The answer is **8:01**
